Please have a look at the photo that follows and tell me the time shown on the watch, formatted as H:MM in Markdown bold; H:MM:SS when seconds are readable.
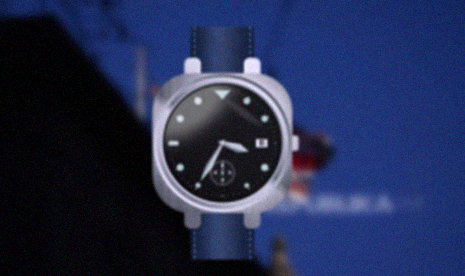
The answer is **3:35**
